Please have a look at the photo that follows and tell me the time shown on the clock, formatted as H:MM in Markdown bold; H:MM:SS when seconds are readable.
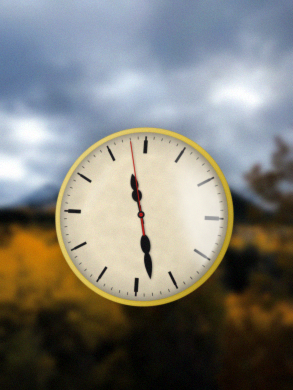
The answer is **11:27:58**
